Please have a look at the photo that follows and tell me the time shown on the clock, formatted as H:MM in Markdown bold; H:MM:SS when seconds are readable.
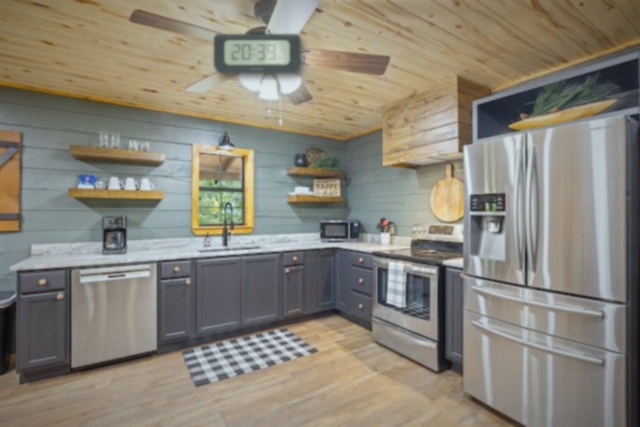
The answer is **20:39**
